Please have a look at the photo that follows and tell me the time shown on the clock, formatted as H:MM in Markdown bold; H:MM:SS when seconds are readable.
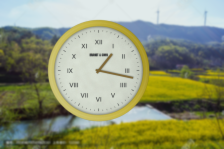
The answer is **1:17**
